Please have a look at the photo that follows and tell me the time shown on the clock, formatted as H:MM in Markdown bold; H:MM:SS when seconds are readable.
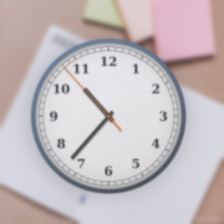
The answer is **10:36:53**
